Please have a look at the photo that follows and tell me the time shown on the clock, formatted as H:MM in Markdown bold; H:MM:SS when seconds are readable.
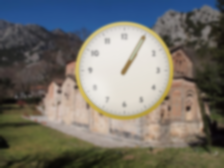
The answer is **1:05**
